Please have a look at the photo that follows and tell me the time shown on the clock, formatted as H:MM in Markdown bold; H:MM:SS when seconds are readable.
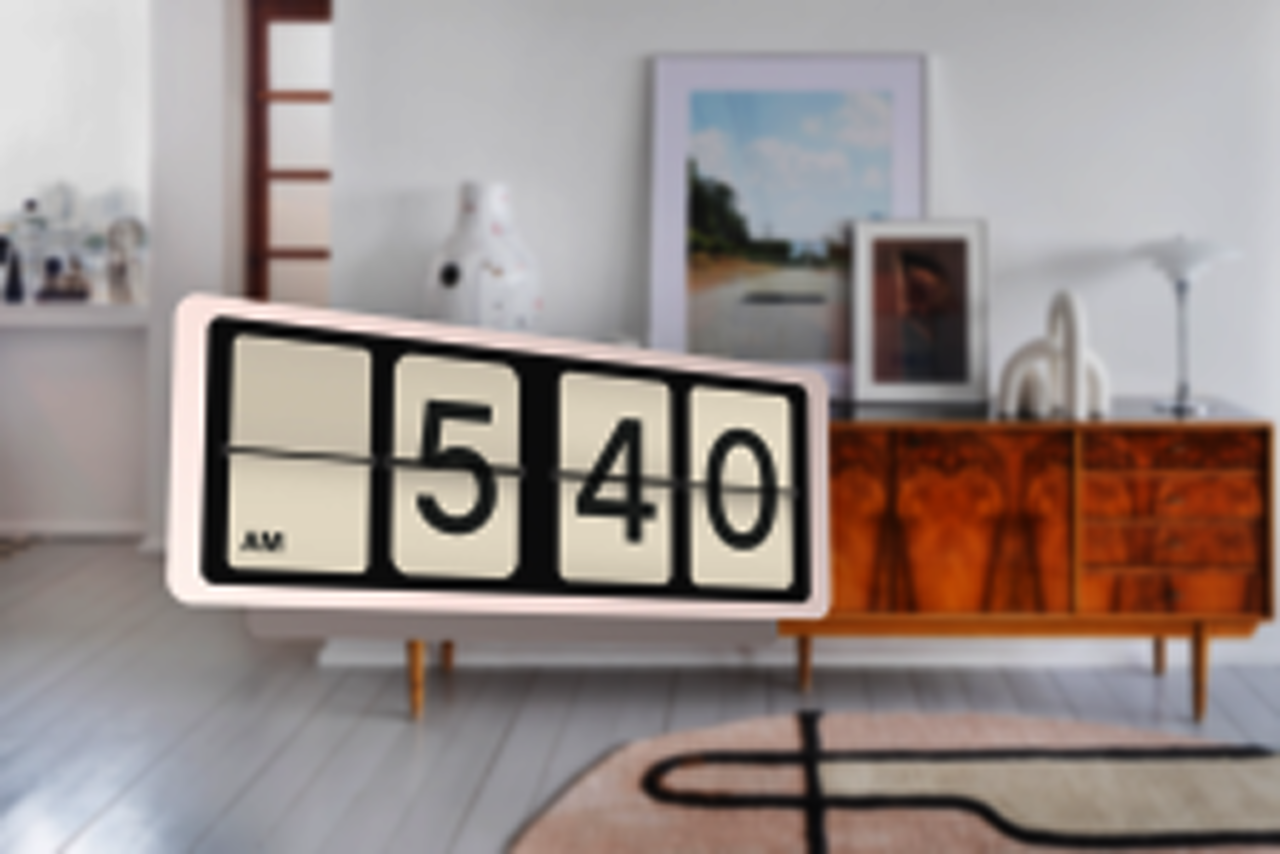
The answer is **5:40**
